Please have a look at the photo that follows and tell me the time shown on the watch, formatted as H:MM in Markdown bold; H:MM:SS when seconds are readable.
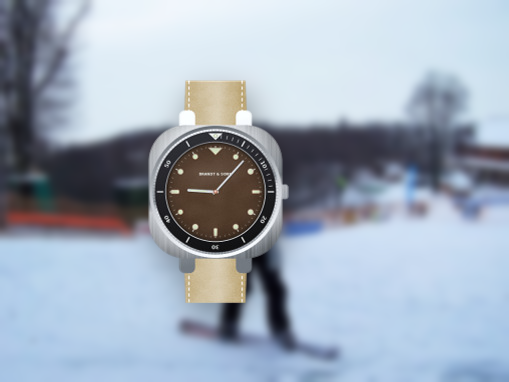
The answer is **9:07**
